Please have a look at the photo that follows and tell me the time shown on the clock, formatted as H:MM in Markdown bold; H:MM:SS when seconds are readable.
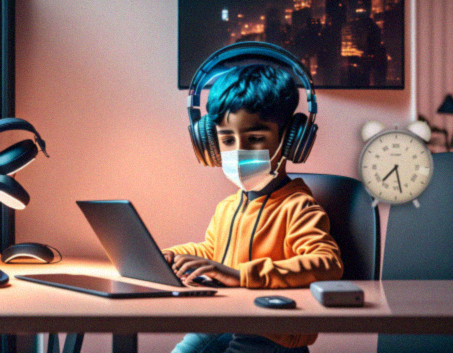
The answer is **7:28**
